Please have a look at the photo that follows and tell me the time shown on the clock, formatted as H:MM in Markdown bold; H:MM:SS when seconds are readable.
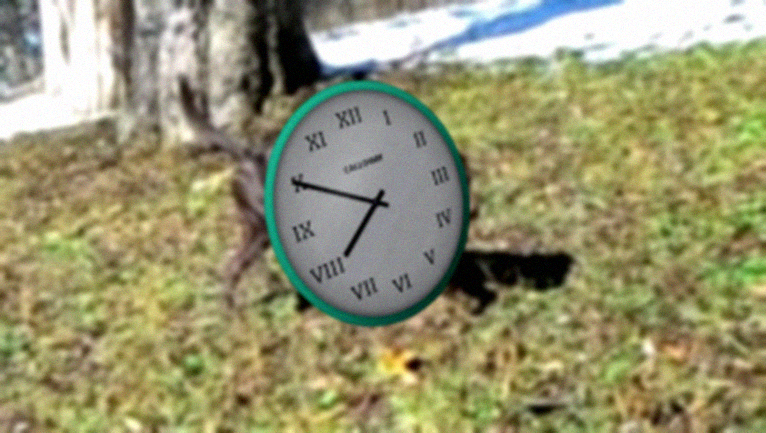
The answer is **7:50**
